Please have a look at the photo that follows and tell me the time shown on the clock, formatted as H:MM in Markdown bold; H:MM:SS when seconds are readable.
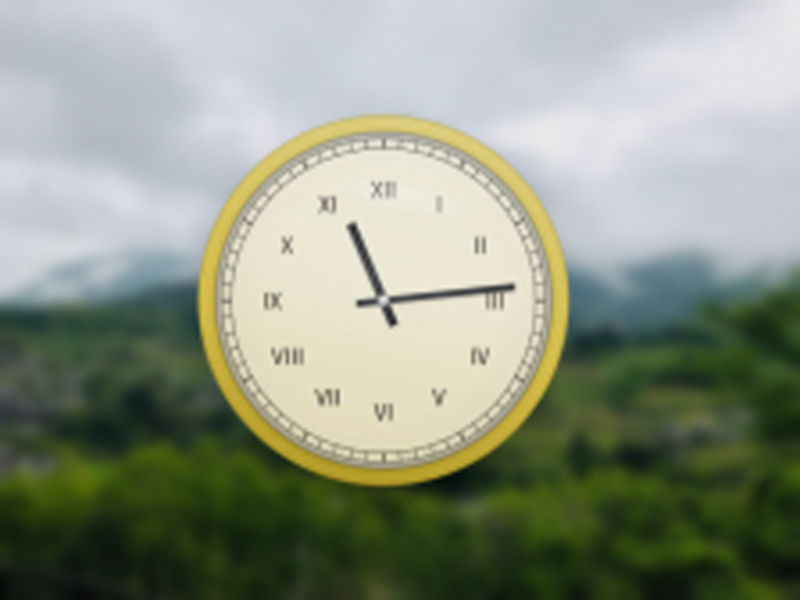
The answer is **11:14**
